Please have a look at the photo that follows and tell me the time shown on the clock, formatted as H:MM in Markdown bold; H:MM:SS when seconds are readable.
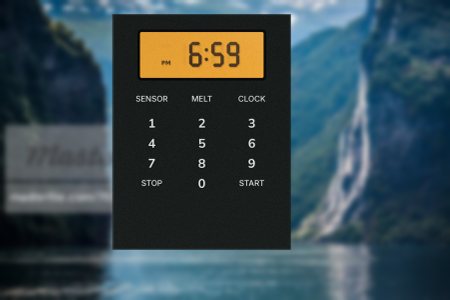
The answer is **6:59**
